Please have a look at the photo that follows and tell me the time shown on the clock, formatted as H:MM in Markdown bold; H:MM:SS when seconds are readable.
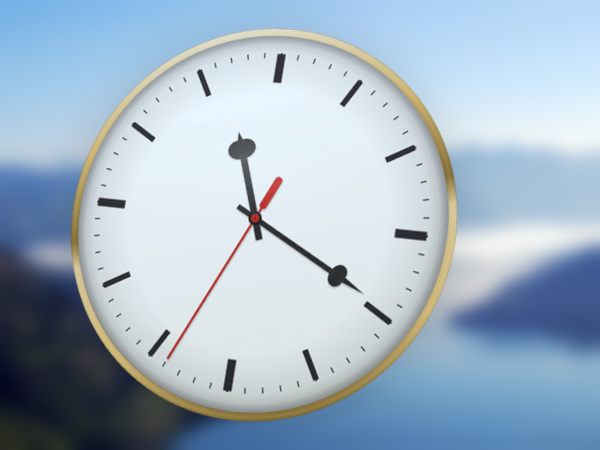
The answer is **11:19:34**
